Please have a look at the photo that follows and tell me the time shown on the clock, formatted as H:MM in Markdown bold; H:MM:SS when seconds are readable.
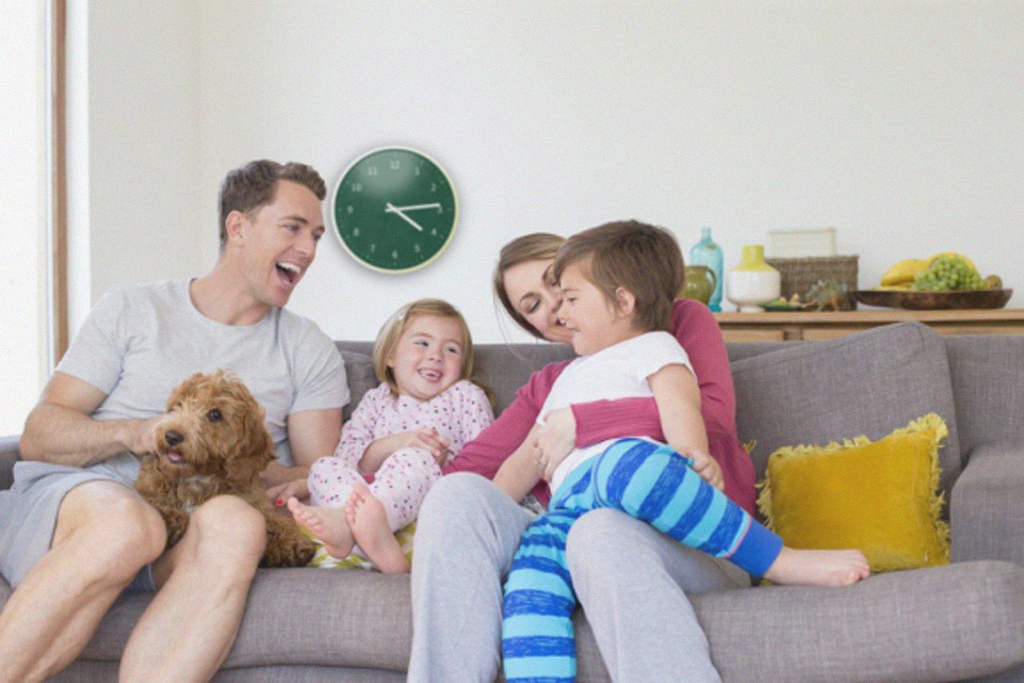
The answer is **4:14**
